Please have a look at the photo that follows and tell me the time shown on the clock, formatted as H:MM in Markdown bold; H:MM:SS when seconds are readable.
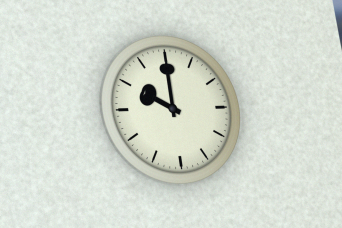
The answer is **10:00**
